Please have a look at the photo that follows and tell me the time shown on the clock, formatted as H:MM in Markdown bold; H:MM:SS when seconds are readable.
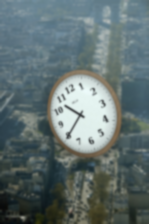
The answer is **10:40**
